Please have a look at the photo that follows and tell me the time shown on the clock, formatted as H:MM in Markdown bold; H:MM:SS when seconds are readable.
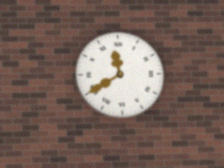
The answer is **11:40**
